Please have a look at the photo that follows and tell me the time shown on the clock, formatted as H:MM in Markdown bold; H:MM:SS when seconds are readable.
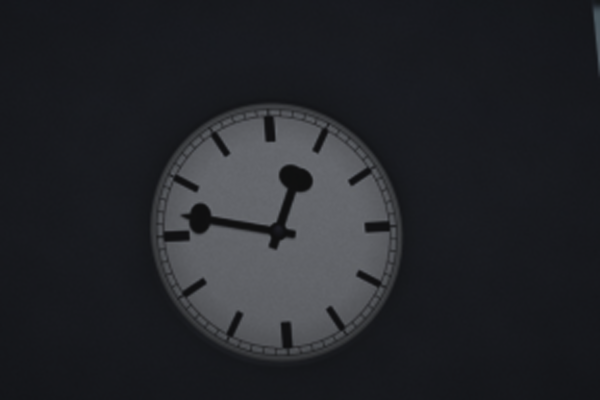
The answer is **12:47**
